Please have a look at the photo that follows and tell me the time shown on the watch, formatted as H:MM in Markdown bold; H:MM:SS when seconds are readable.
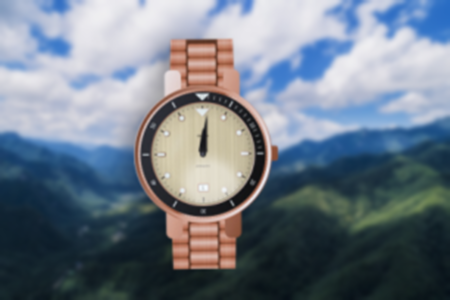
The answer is **12:01**
